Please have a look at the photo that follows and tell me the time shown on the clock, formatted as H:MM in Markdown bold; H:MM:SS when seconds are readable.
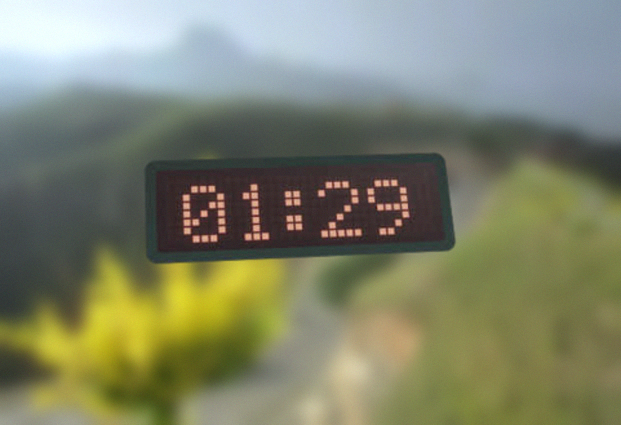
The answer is **1:29**
